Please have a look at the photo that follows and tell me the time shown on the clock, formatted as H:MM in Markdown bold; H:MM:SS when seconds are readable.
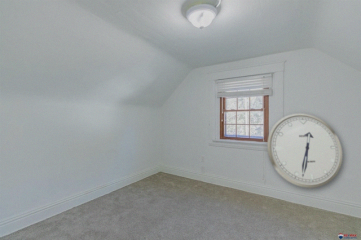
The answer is **12:33**
